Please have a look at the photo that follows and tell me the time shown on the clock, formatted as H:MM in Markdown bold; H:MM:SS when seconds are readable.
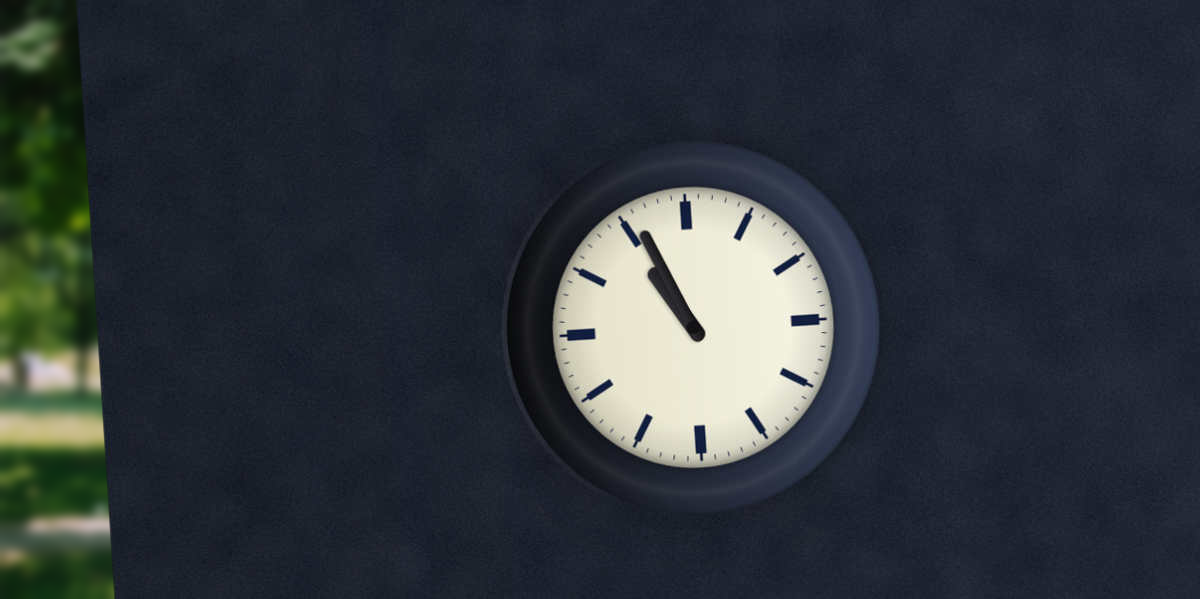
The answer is **10:56**
